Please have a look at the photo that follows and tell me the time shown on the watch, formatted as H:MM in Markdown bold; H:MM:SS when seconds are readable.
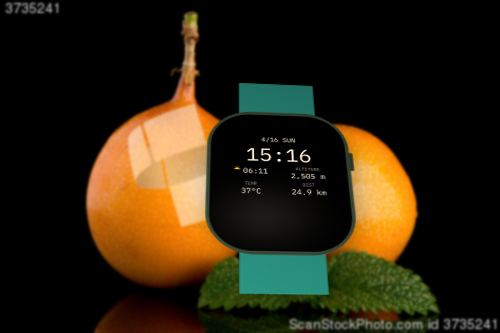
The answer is **15:16**
